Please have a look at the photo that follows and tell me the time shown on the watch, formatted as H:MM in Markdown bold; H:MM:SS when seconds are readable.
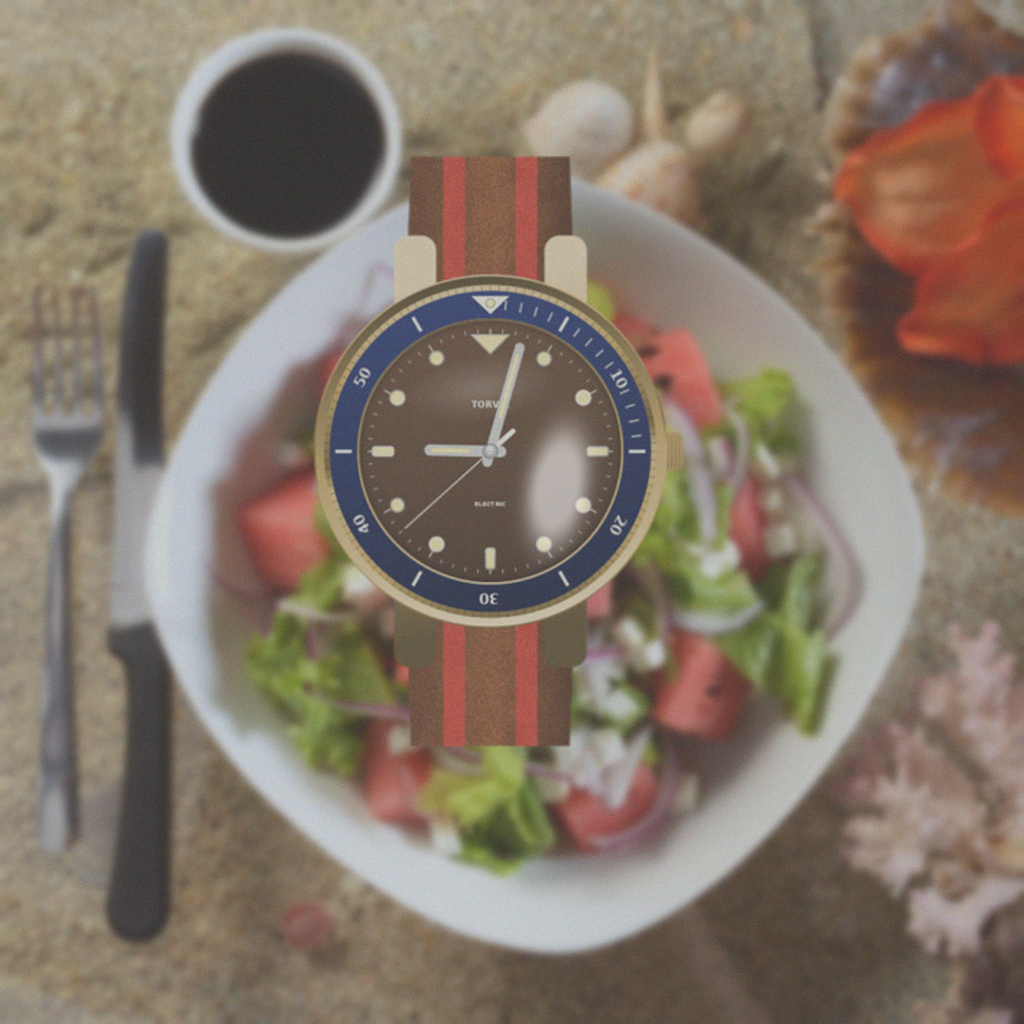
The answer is **9:02:38**
